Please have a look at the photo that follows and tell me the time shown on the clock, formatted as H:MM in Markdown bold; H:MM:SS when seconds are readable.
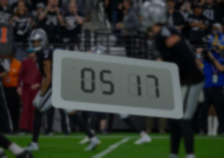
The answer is **5:17**
